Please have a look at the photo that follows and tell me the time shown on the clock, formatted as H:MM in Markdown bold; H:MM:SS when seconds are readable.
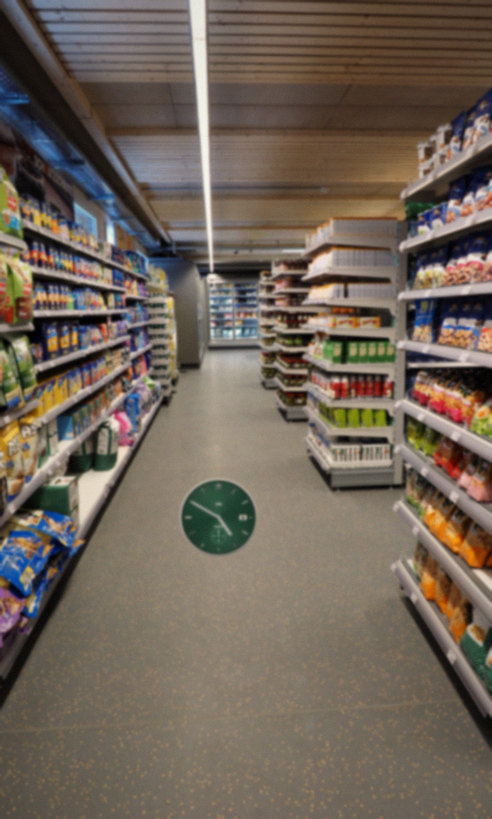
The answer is **4:50**
